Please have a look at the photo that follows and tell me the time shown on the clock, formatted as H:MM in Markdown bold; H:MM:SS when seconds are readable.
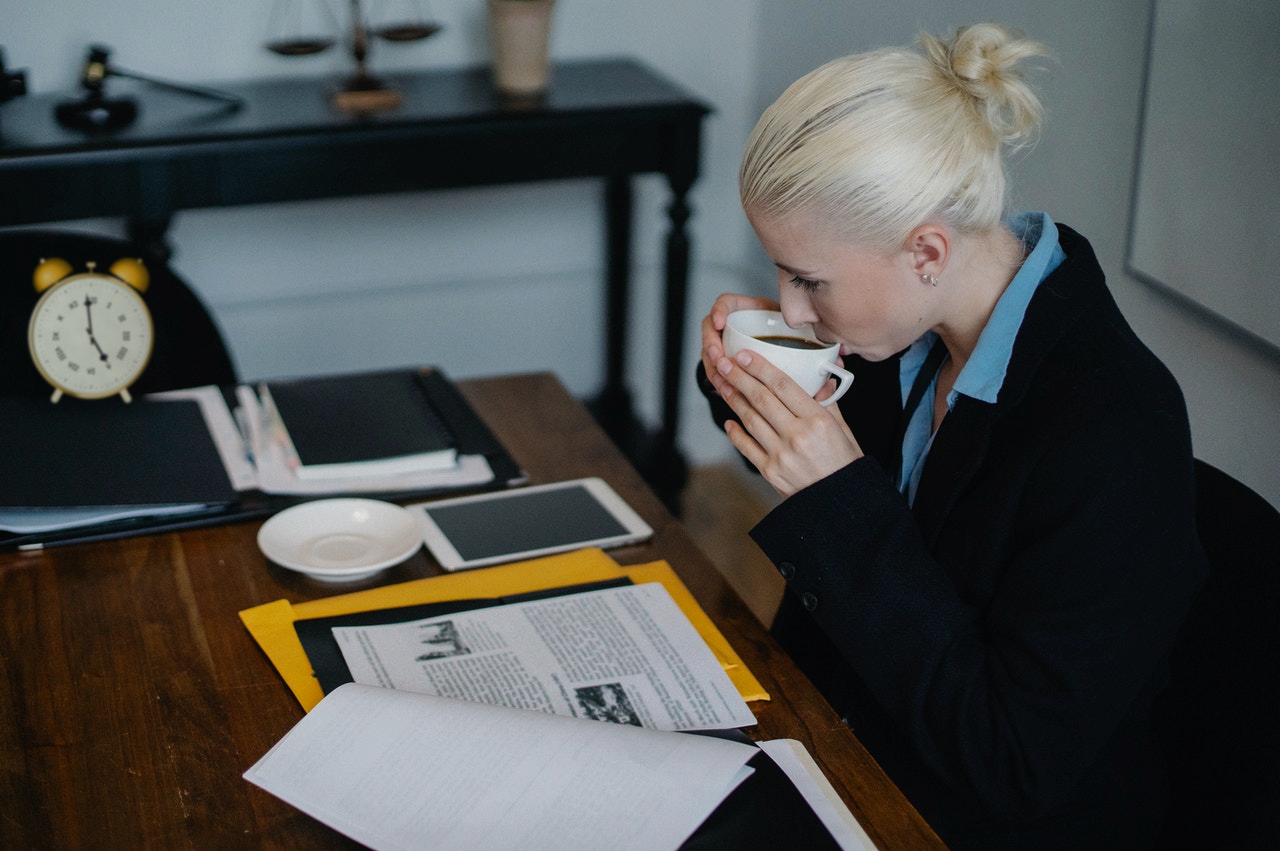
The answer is **4:59**
